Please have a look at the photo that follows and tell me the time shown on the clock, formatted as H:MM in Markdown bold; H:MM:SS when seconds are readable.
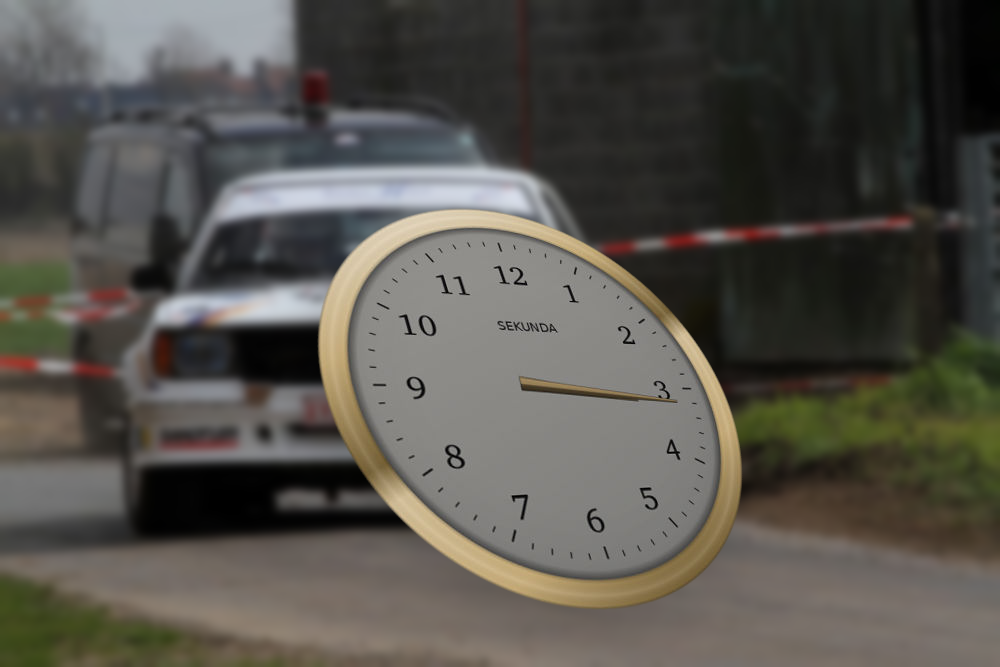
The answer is **3:16**
